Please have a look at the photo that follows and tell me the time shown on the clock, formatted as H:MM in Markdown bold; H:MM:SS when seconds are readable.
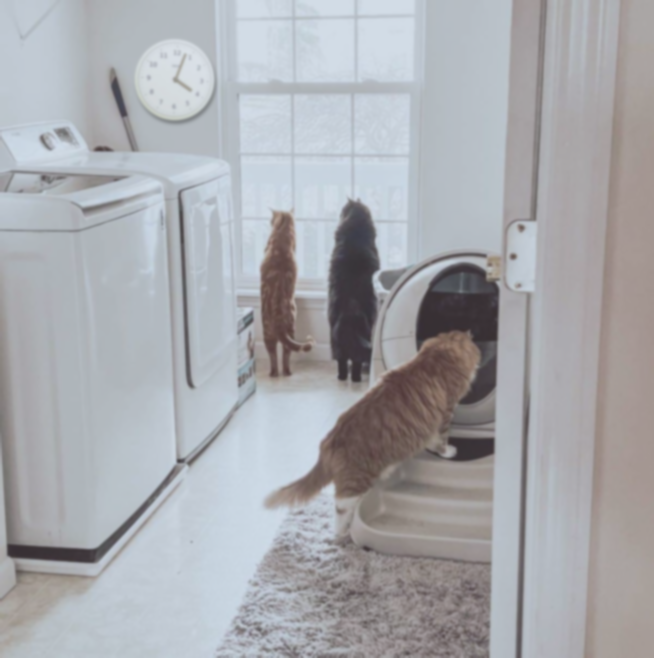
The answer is **4:03**
